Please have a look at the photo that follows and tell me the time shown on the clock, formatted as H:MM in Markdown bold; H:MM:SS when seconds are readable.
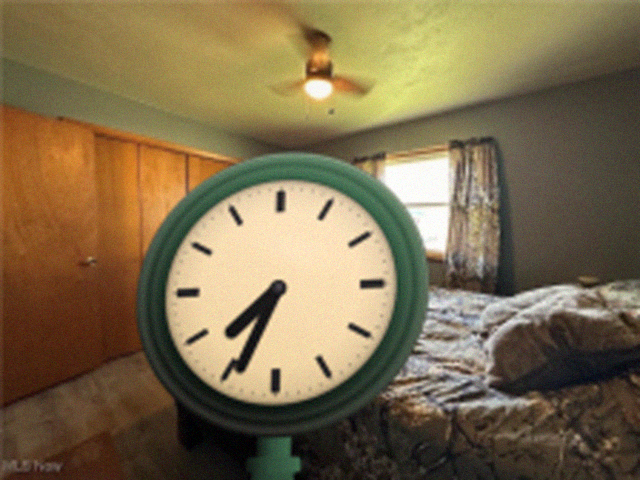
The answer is **7:34**
